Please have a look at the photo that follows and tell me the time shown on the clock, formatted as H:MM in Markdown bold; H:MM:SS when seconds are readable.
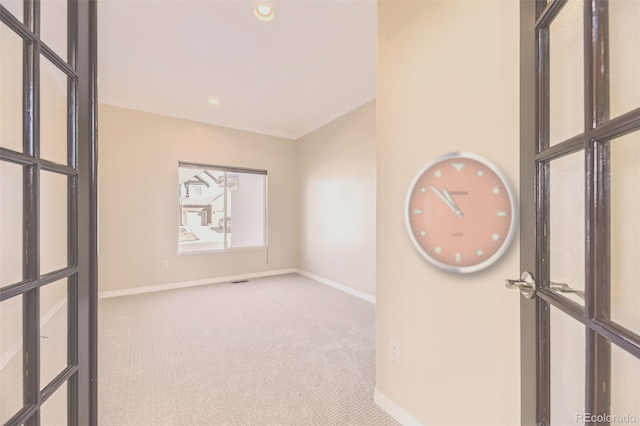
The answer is **10:52**
